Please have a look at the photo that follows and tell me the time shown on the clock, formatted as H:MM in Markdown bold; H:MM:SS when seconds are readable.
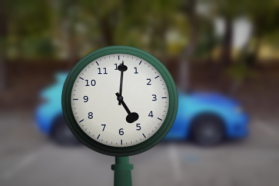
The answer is **5:01**
